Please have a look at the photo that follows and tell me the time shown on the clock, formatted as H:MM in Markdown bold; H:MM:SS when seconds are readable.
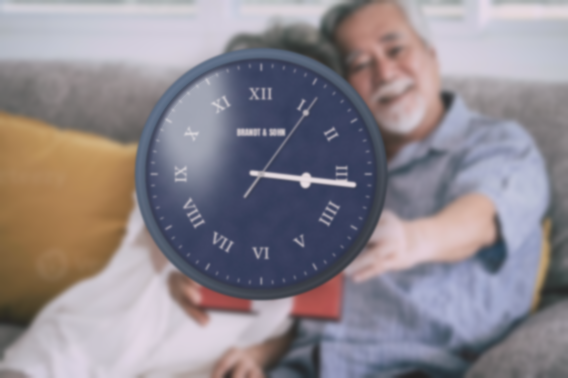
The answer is **3:16:06**
